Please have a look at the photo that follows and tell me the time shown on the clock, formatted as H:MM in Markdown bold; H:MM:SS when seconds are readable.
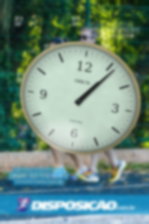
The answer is **1:06**
